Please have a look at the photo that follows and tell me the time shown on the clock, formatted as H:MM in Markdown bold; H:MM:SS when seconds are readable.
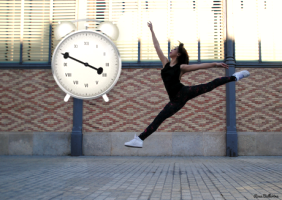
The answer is **3:49**
